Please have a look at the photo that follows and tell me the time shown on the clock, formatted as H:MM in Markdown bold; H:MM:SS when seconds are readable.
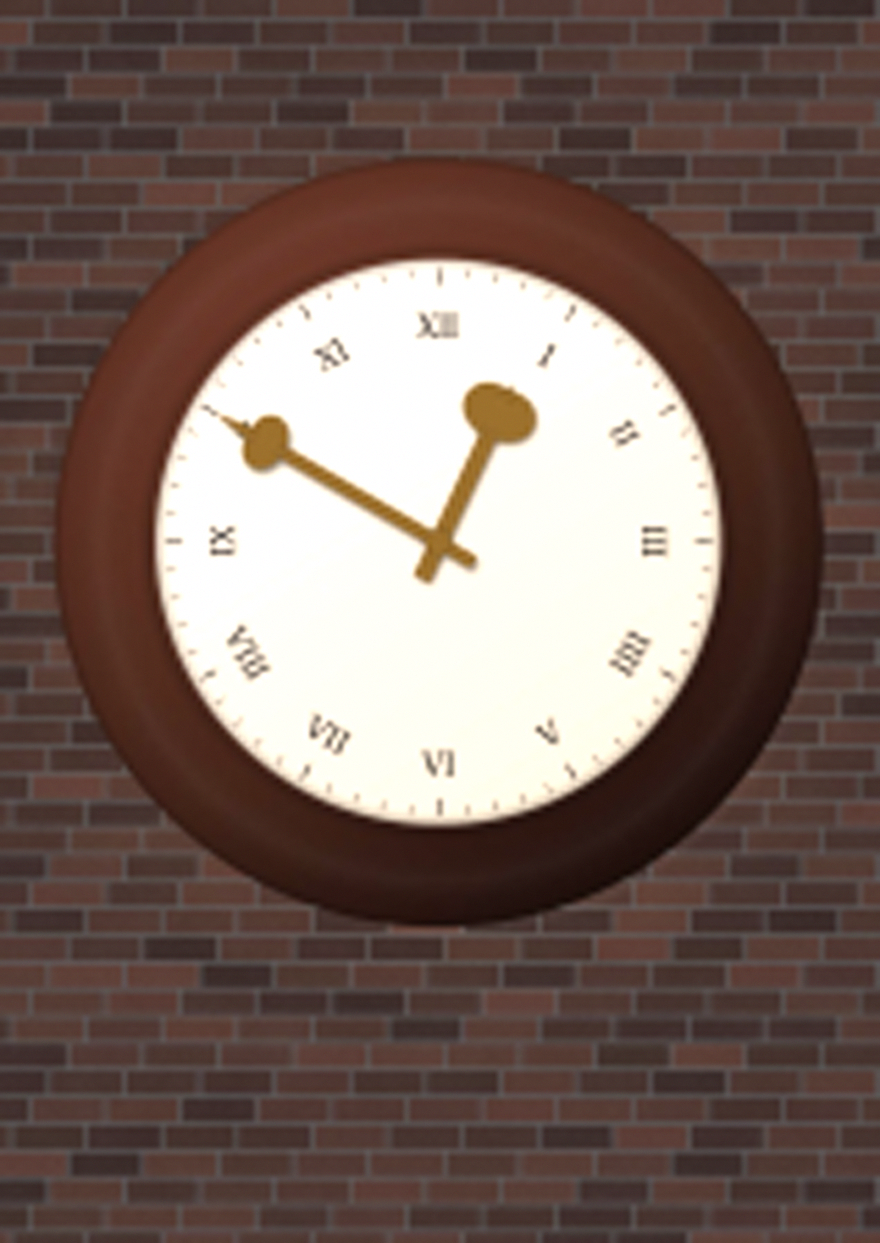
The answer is **12:50**
